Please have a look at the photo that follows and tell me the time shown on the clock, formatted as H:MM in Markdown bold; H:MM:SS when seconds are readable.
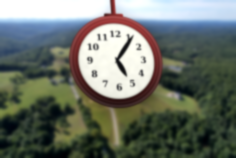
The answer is **5:06**
